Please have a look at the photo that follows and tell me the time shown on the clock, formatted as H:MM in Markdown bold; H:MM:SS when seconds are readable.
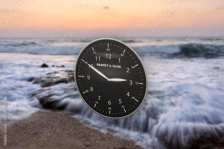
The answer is **2:50**
